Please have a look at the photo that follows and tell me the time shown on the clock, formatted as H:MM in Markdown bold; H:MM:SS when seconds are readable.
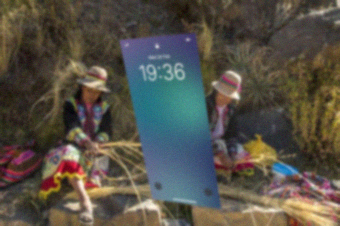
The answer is **19:36**
